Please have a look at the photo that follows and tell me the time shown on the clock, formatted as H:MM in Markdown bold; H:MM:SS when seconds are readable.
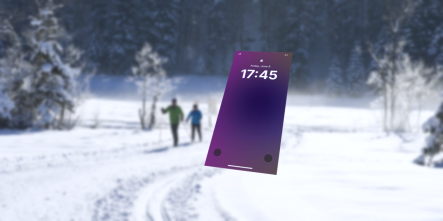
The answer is **17:45**
